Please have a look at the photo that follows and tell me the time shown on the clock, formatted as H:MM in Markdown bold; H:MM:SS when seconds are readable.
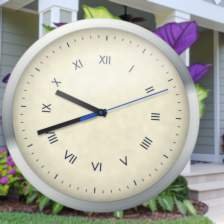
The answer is **9:41:11**
